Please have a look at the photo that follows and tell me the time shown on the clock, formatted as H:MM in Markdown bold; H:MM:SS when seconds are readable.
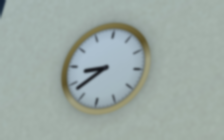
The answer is **8:38**
